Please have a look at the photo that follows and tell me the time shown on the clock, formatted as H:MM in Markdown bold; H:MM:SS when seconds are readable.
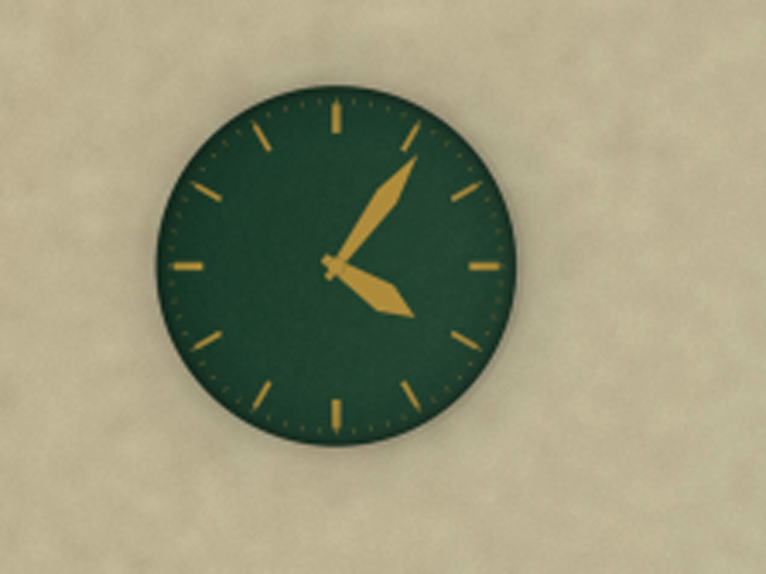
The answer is **4:06**
